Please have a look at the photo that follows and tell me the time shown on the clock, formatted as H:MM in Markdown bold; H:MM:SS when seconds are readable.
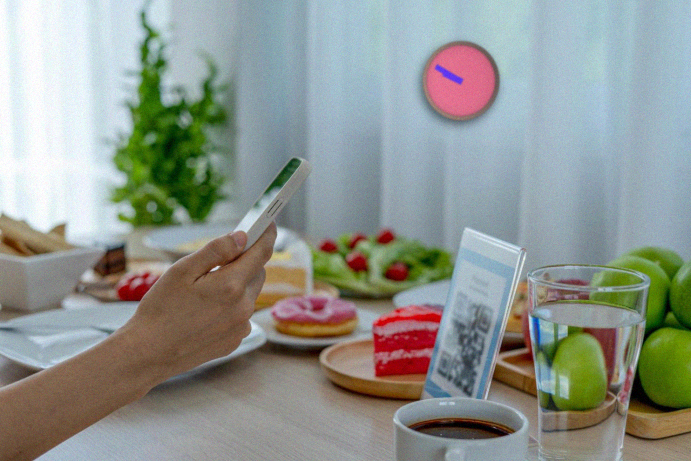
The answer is **9:50**
